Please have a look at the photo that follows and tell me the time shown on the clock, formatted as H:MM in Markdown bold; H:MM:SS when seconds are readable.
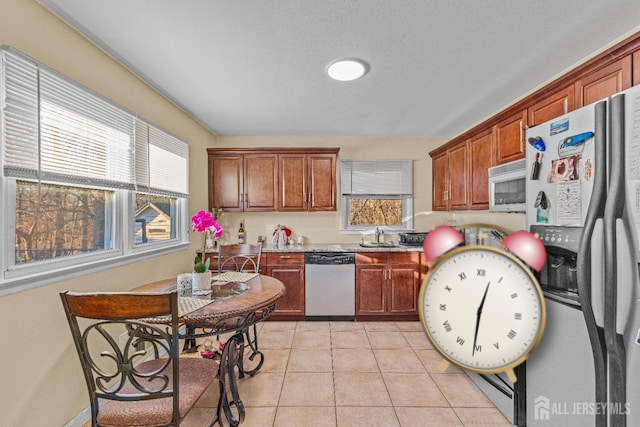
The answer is **12:31**
